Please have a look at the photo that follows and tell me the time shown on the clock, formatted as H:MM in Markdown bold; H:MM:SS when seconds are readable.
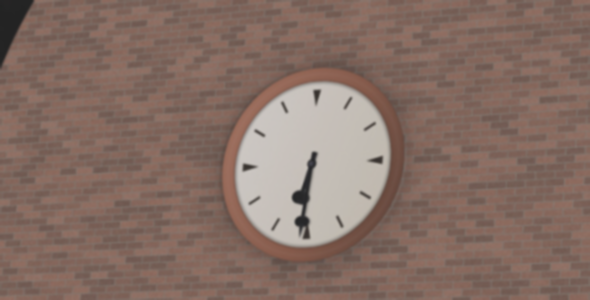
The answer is **6:31**
